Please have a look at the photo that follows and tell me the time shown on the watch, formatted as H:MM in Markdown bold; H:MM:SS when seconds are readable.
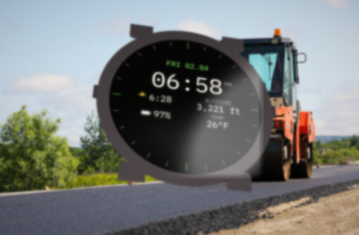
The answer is **6:58**
